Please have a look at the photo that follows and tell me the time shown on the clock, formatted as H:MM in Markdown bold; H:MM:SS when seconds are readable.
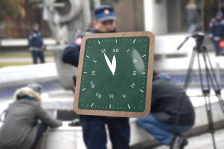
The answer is **11:55**
